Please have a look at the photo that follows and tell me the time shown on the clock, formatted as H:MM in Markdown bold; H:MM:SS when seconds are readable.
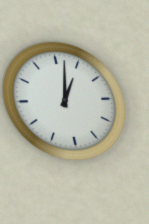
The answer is **1:02**
